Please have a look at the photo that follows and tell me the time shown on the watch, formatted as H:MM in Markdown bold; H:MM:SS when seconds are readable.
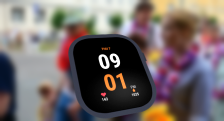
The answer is **9:01**
